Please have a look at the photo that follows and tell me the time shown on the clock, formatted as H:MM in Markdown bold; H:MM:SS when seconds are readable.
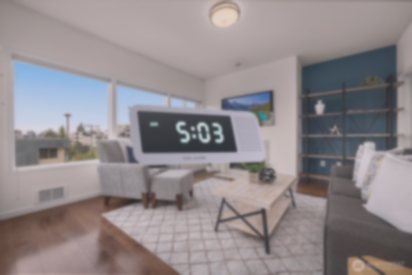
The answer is **5:03**
